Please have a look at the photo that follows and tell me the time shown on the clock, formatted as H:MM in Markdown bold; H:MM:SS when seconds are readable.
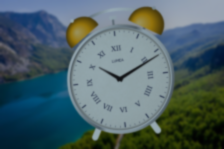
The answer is **10:11**
